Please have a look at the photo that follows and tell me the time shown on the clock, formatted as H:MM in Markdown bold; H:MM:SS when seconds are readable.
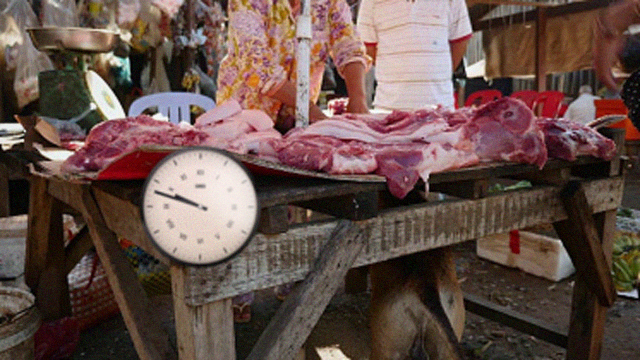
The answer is **9:48**
